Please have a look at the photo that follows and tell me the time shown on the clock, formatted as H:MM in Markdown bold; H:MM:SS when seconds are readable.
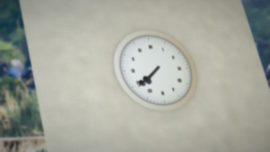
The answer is **7:39**
